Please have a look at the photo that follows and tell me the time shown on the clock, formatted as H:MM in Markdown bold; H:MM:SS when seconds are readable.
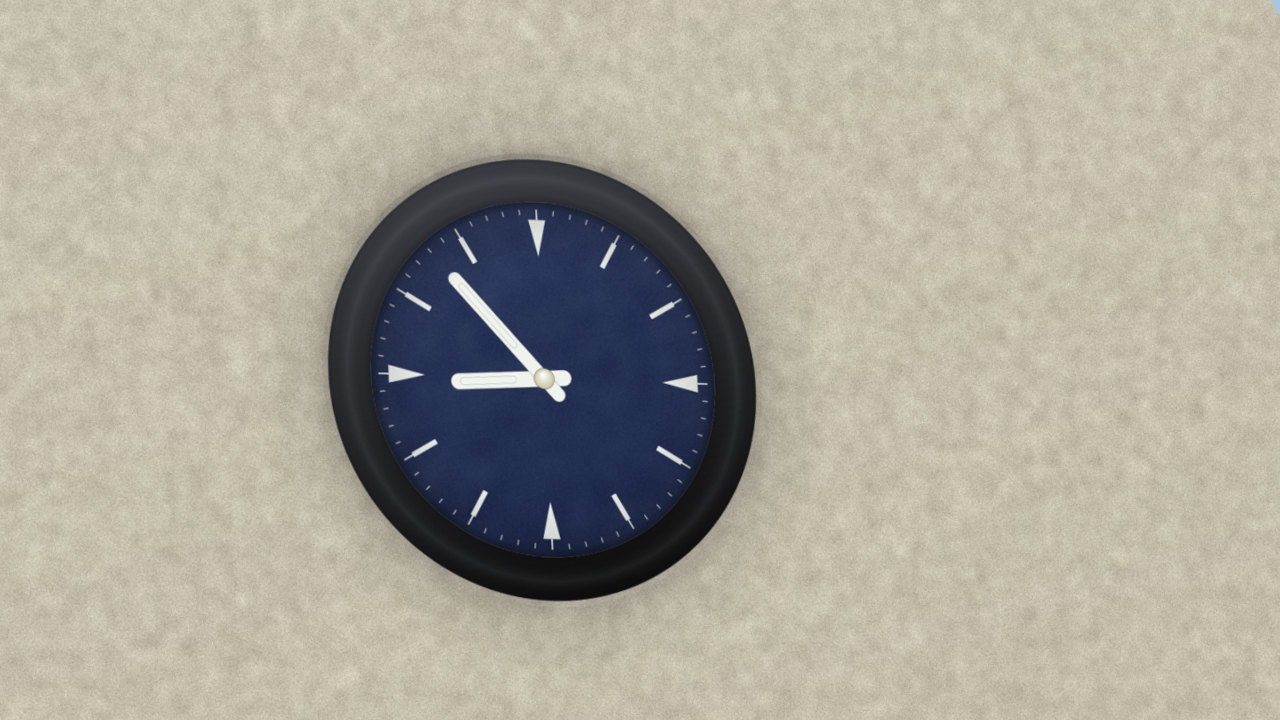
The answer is **8:53**
